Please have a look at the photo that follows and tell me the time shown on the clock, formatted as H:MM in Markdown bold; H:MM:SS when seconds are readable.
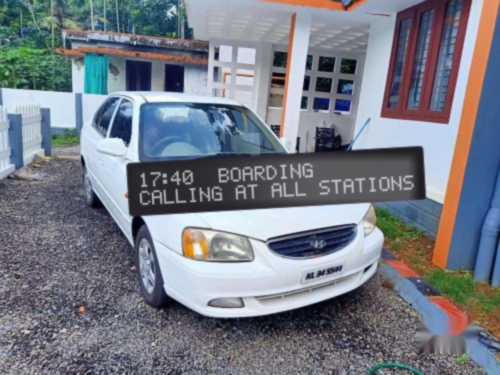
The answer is **17:40**
